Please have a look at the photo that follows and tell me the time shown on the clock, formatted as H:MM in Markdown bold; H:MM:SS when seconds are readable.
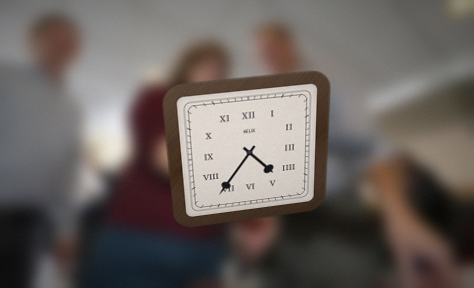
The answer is **4:36**
